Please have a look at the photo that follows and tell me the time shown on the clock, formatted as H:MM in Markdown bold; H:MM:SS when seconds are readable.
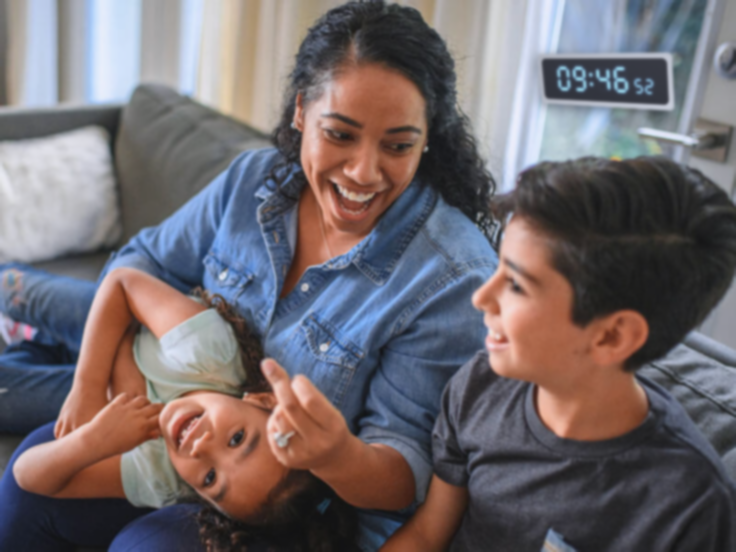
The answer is **9:46:52**
